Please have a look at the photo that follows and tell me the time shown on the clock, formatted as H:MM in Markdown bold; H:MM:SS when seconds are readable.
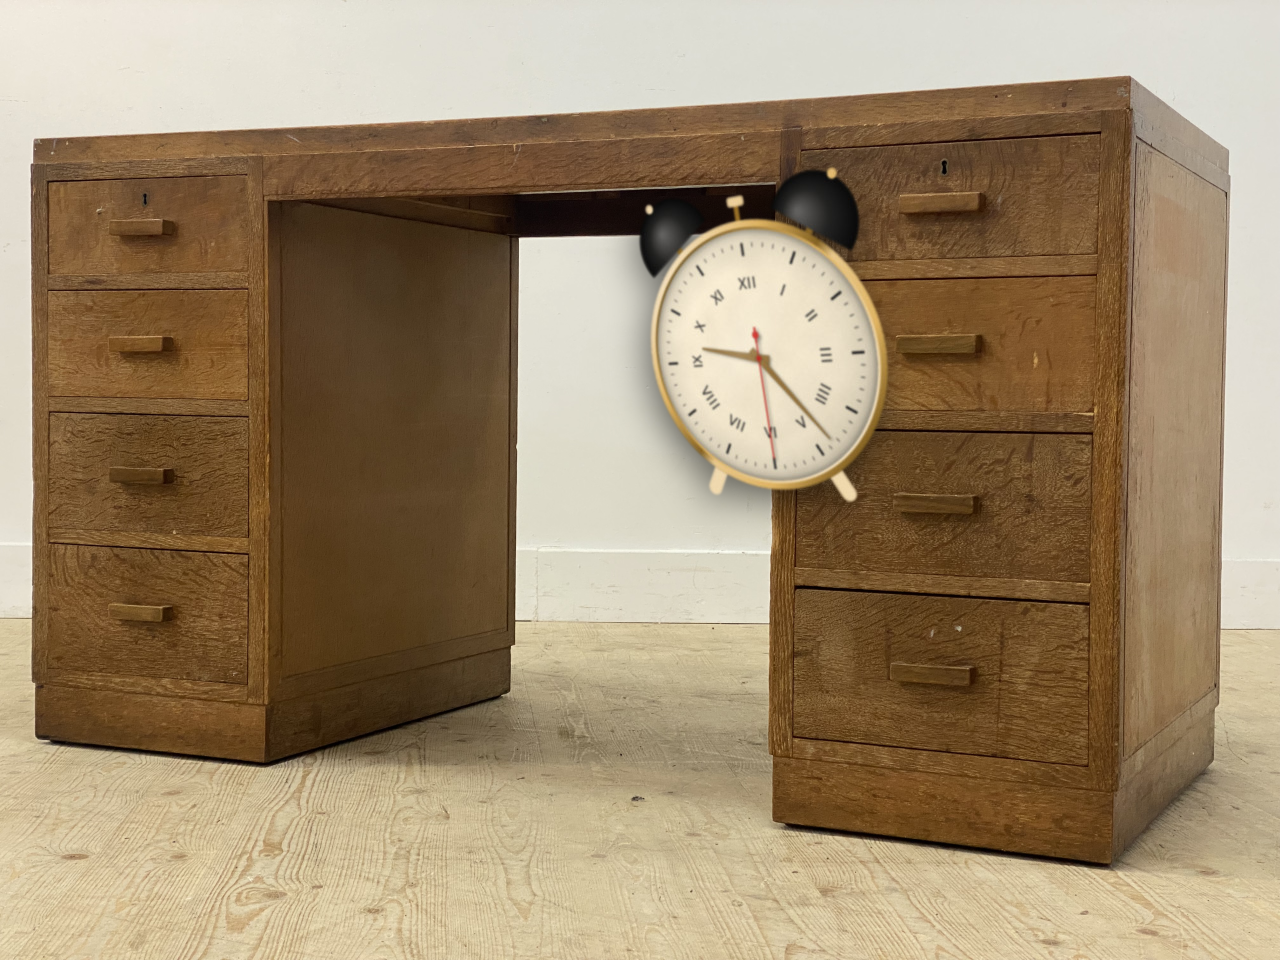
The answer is **9:23:30**
